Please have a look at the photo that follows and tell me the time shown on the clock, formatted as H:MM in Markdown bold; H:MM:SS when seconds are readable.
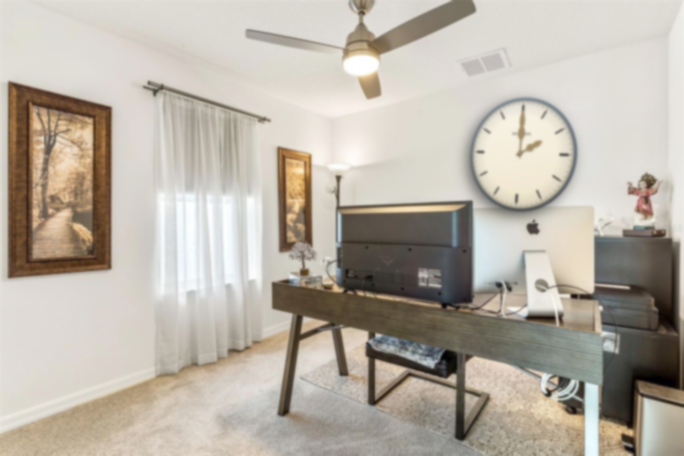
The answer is **2:00**
